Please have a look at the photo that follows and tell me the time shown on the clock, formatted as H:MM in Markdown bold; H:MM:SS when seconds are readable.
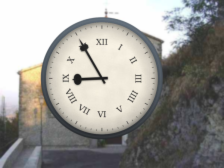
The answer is **8:55**
